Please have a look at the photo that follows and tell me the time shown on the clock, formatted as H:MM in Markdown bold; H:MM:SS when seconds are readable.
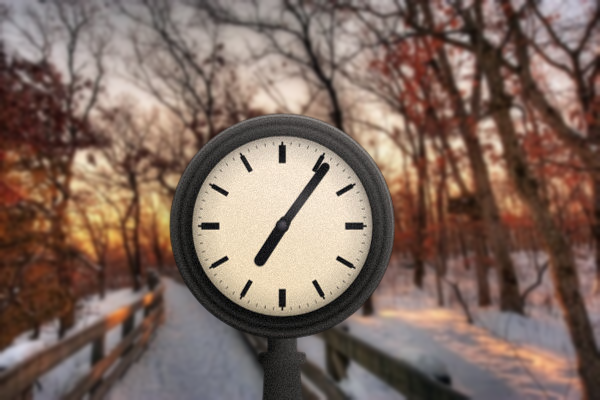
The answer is **7:06**
